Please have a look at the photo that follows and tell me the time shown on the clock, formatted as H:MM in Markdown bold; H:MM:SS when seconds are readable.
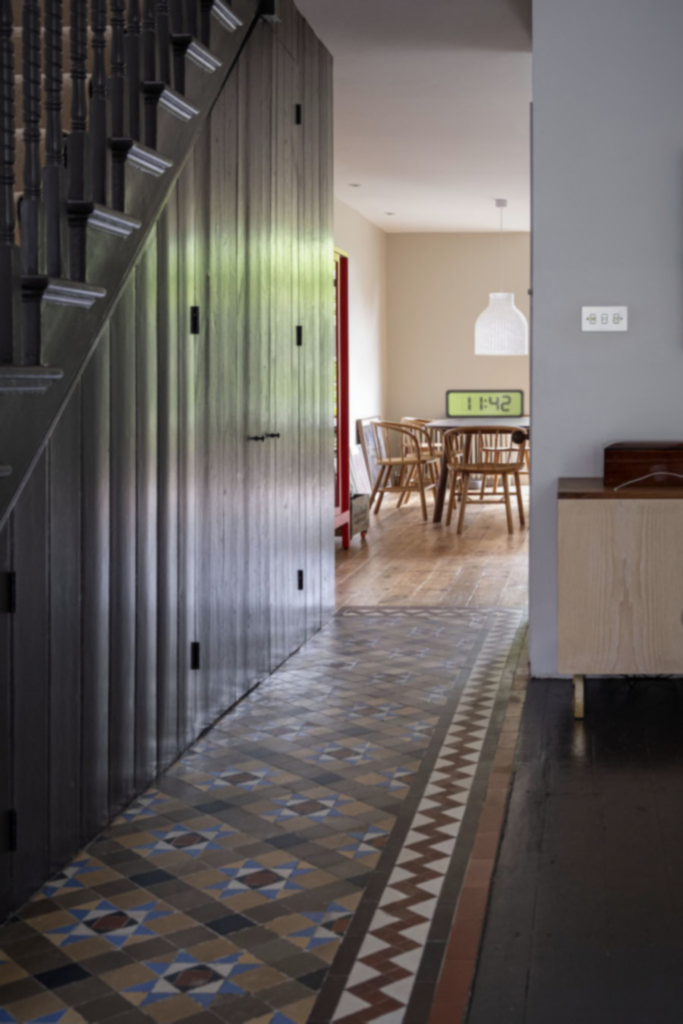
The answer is **11:42**
